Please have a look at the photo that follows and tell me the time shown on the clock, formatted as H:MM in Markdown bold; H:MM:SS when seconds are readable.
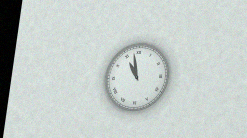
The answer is **10:58**
